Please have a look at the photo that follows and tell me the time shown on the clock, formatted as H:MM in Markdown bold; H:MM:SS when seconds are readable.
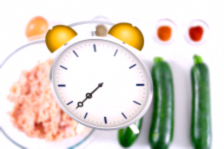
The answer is **7:38**
